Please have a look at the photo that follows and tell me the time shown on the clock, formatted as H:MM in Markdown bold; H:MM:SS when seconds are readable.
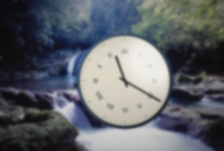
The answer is **11:20**
